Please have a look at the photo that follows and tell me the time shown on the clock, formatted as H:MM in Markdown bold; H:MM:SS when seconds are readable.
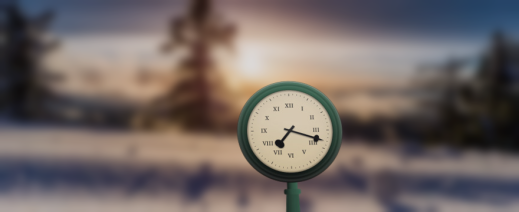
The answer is **7:18**
